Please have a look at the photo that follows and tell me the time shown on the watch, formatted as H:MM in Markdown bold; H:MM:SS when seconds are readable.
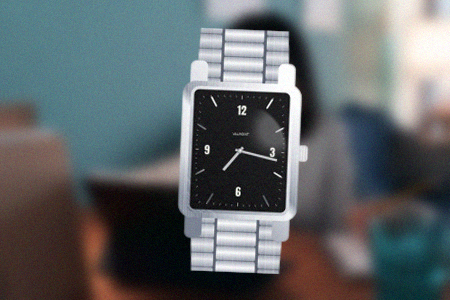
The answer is **7:17**
